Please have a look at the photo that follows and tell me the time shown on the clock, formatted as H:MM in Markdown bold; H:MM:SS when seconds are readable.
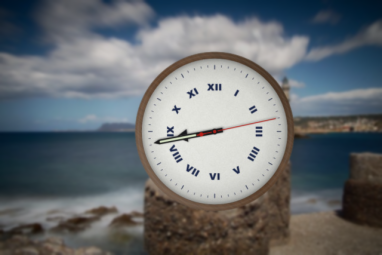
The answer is **8:43:13**
